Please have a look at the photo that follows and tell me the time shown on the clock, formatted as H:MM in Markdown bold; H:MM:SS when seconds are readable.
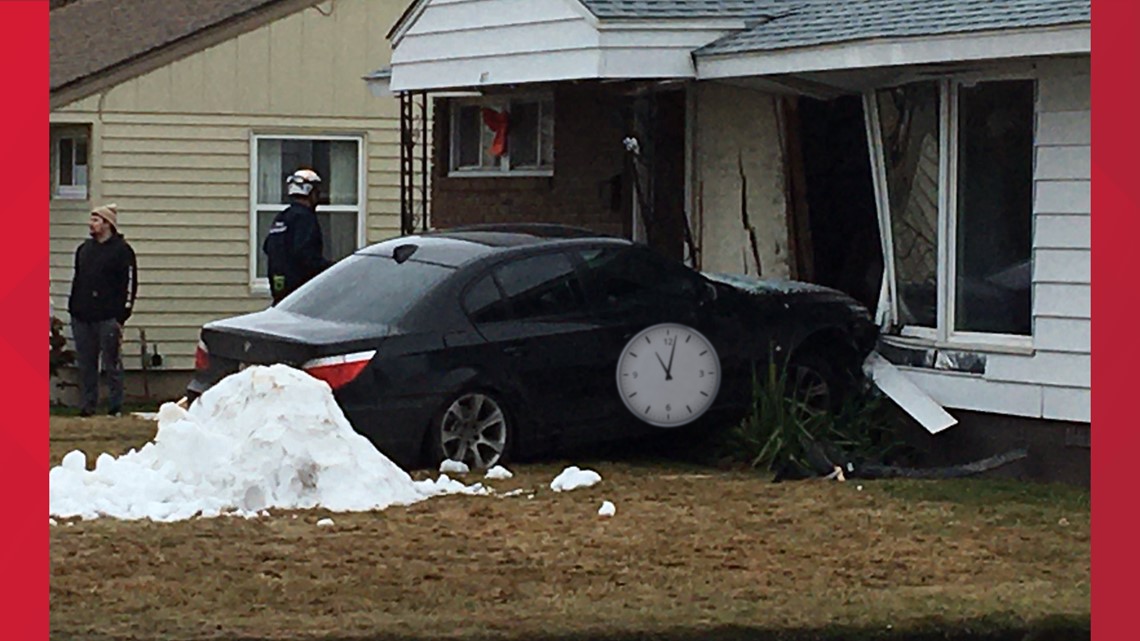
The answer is **11:02**
